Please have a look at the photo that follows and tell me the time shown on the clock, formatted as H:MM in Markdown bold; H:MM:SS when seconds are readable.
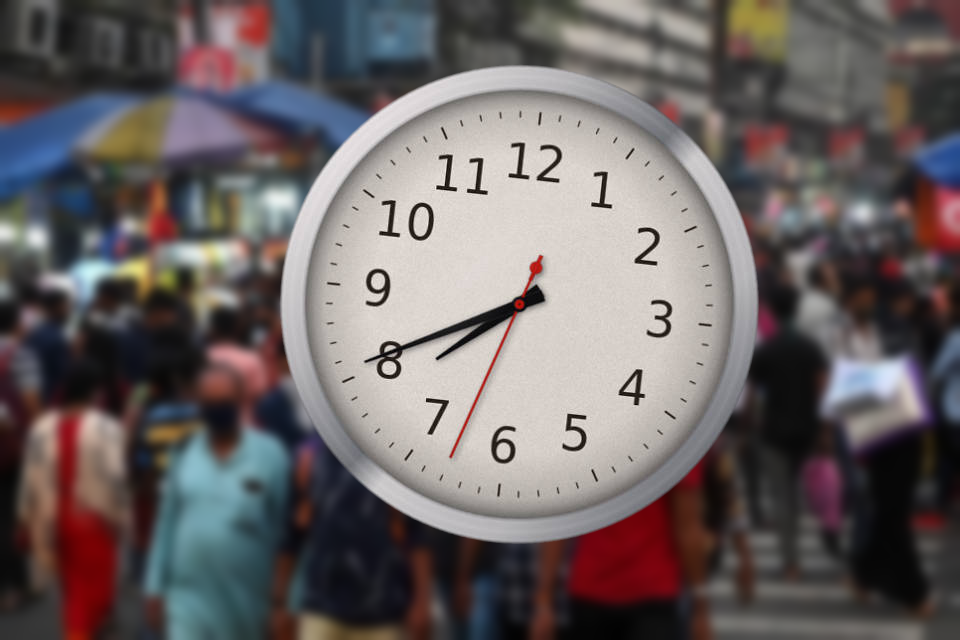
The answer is **7:40:33**
